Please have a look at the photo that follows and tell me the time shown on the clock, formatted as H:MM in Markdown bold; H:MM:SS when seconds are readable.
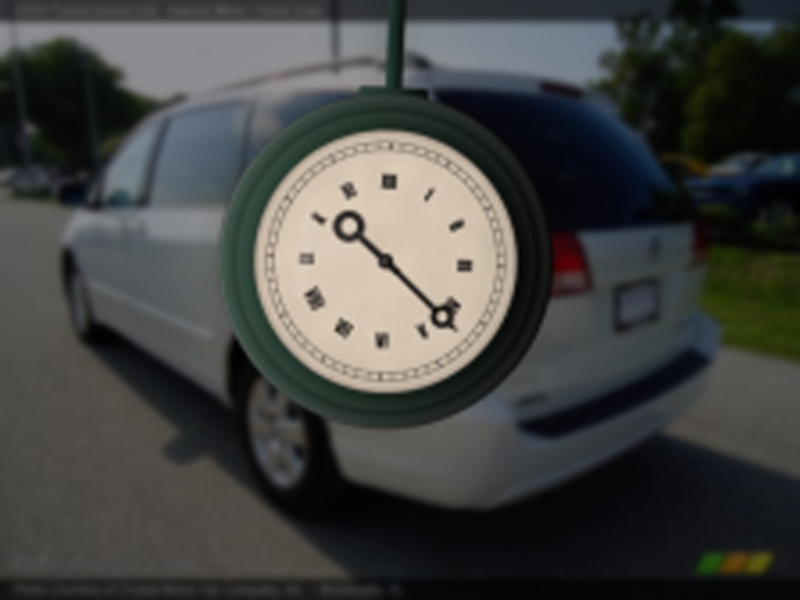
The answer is **10:22**
